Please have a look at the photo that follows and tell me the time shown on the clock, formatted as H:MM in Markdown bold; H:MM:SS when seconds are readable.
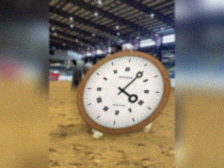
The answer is **4:06**
